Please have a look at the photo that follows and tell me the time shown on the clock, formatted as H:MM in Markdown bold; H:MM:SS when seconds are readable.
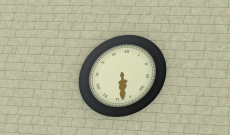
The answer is **5:28**
